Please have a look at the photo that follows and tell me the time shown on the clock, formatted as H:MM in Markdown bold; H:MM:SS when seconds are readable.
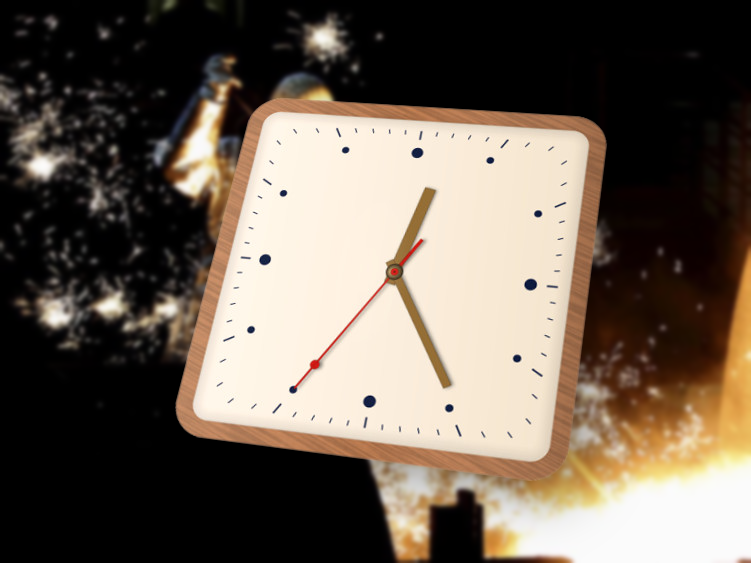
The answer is **12:24:35**
